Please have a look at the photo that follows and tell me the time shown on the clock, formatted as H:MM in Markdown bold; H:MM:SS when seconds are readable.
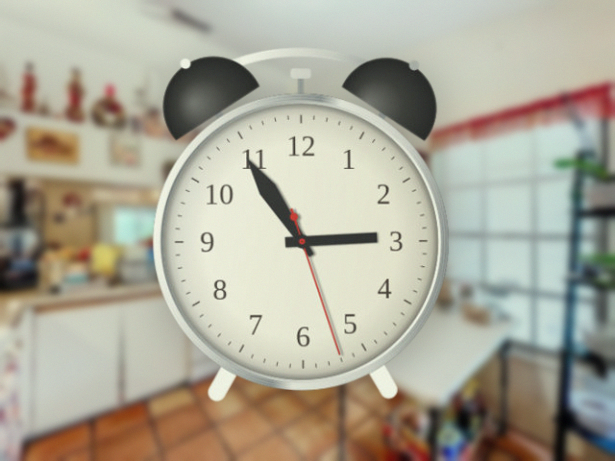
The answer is **2:54:27**
